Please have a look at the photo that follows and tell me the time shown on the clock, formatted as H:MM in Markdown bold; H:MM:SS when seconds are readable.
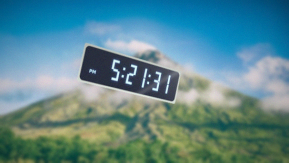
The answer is **5:21:31**
